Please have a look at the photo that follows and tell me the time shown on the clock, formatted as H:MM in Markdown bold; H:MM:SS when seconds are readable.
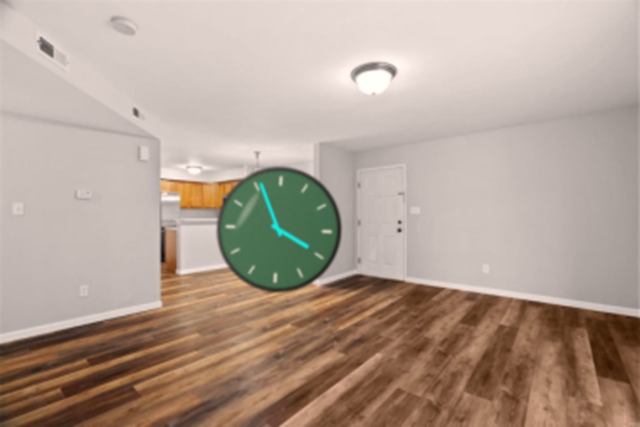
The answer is **3:56**
